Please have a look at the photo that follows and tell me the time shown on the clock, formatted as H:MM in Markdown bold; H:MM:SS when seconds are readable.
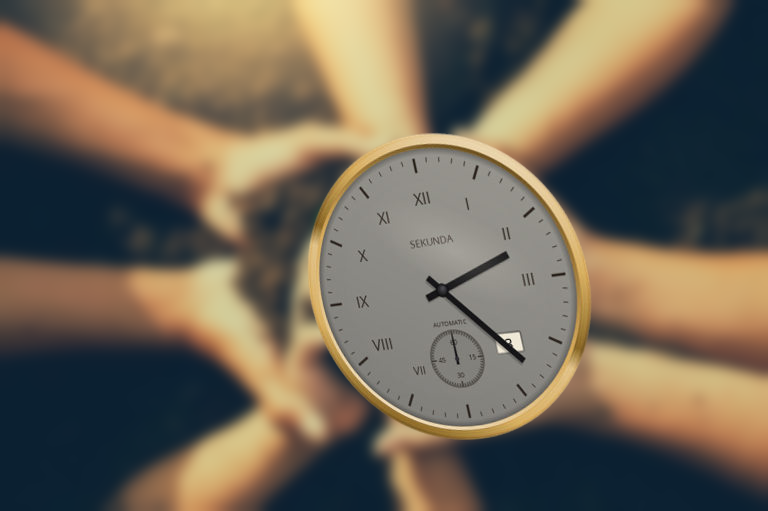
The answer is **2:23**
